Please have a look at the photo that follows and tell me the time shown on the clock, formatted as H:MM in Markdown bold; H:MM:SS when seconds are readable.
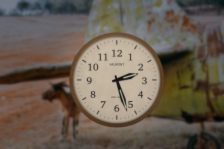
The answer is **2:27**
